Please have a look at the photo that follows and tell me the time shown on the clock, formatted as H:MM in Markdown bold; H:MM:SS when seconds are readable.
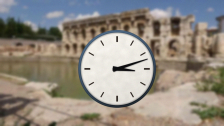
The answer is **3:12**
